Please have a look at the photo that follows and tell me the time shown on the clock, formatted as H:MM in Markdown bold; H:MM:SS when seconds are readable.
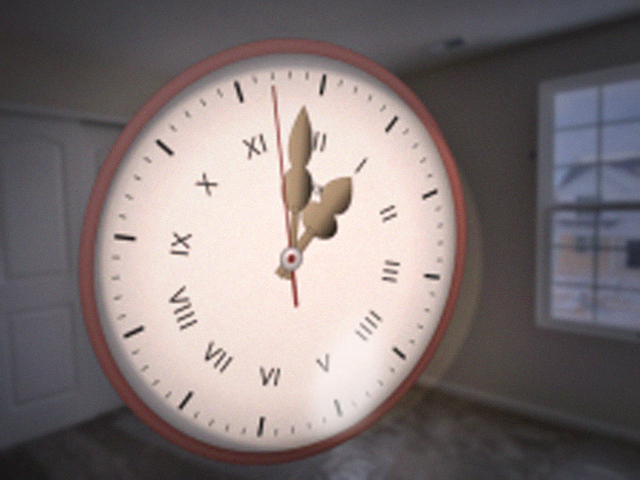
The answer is **12:58:57**
